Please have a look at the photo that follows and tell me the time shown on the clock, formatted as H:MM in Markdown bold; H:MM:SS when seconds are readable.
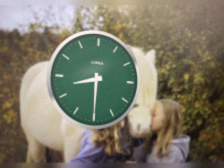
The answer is **8:30**
